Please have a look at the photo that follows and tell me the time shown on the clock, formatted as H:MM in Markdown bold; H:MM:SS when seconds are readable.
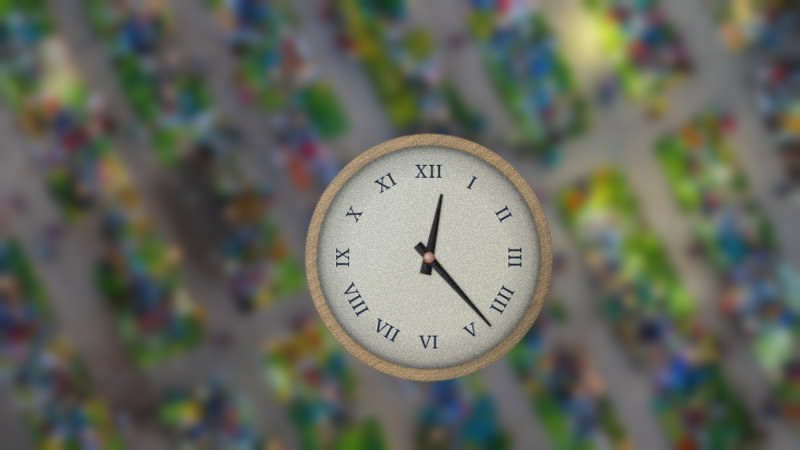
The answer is **12:23**
